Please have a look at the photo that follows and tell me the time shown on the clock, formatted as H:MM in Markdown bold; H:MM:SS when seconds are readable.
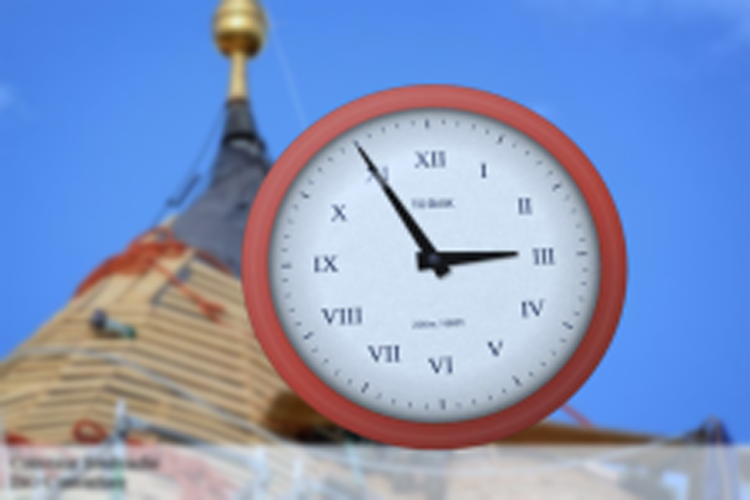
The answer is **2:55**
